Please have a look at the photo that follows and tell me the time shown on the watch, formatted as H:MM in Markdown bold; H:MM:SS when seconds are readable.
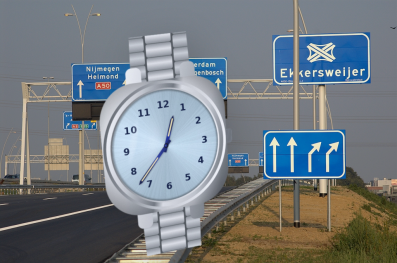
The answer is **12:37**
